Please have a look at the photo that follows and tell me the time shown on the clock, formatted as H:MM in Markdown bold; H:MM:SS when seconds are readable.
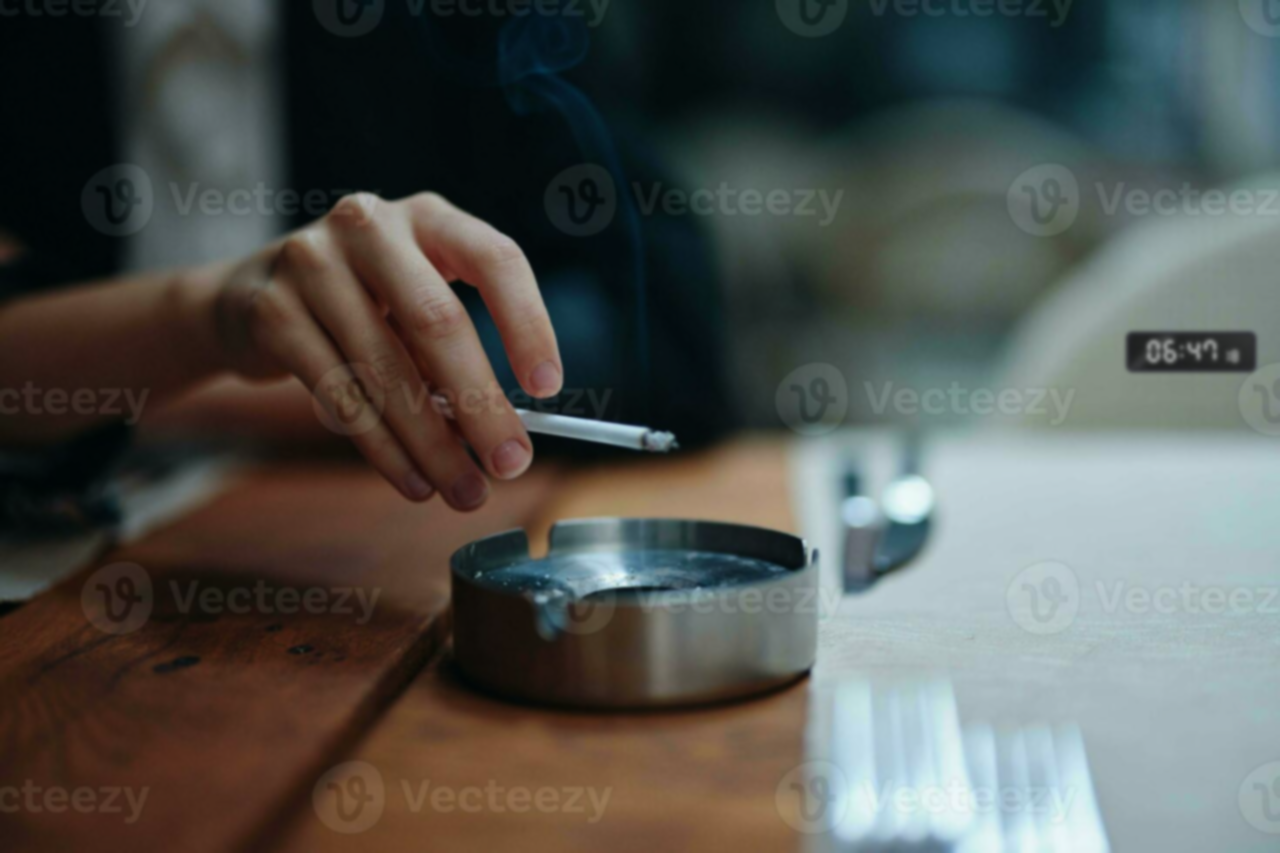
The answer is **6:47**
